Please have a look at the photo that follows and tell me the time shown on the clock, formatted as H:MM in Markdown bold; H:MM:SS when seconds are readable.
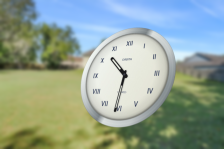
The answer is **10:31**
